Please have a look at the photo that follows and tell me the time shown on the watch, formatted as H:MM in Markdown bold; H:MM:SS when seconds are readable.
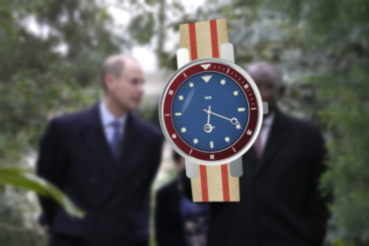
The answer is **6:19**
